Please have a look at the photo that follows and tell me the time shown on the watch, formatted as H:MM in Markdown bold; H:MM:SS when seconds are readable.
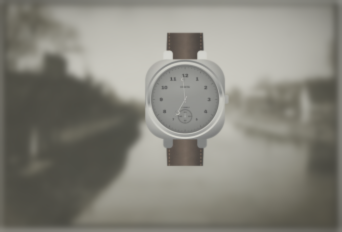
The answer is **6:59**
